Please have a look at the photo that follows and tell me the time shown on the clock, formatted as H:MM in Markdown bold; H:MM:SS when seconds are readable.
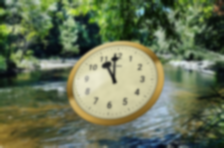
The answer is **10:59**
